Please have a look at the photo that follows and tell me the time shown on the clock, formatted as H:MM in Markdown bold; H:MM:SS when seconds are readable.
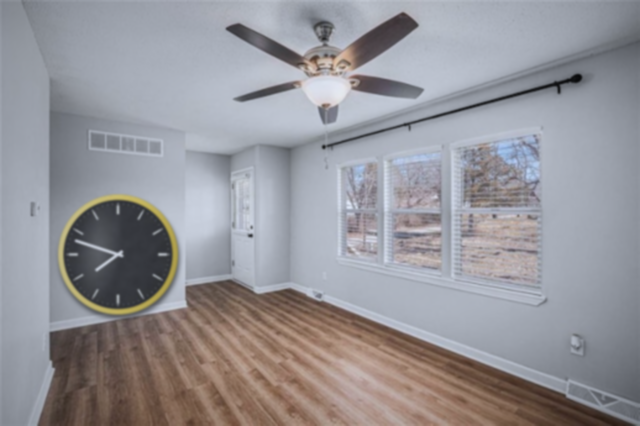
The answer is **7:48**
